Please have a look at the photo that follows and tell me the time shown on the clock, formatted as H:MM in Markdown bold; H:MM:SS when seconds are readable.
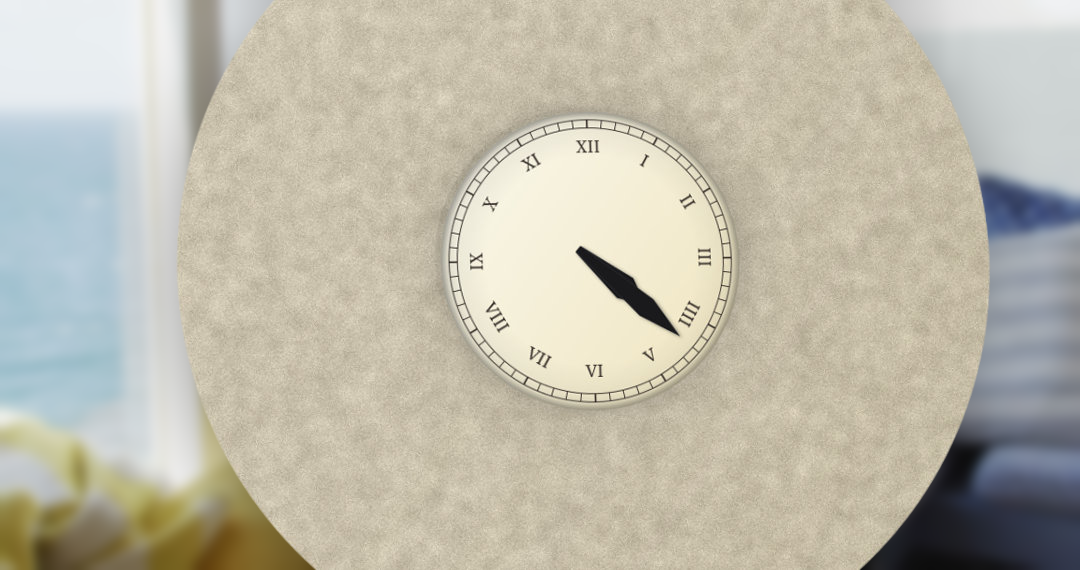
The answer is **4:22**
